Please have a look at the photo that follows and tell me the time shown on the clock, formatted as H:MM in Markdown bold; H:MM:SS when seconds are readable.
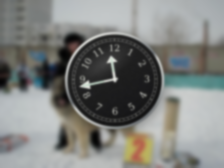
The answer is **11:43**
